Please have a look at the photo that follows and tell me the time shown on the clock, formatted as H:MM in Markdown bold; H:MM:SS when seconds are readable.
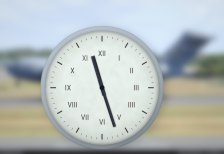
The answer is **11:27**
